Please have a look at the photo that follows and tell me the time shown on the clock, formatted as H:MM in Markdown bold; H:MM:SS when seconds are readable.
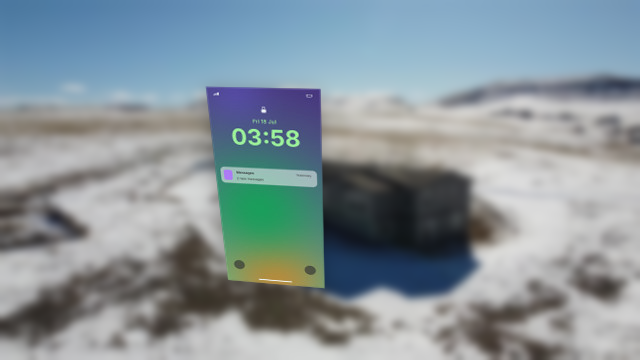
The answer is **3:58**
